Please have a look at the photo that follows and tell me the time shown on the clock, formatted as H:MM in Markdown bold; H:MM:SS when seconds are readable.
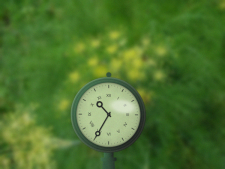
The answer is **10:35**
